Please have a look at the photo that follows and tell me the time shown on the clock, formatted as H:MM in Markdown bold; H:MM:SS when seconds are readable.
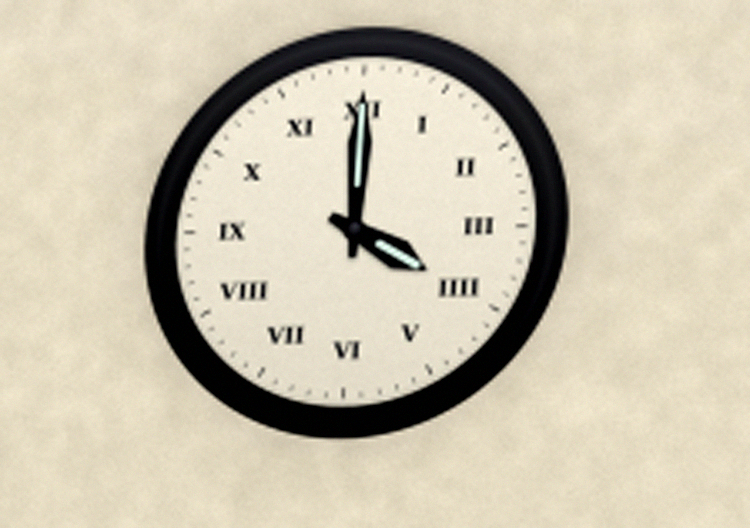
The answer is **4:00**
